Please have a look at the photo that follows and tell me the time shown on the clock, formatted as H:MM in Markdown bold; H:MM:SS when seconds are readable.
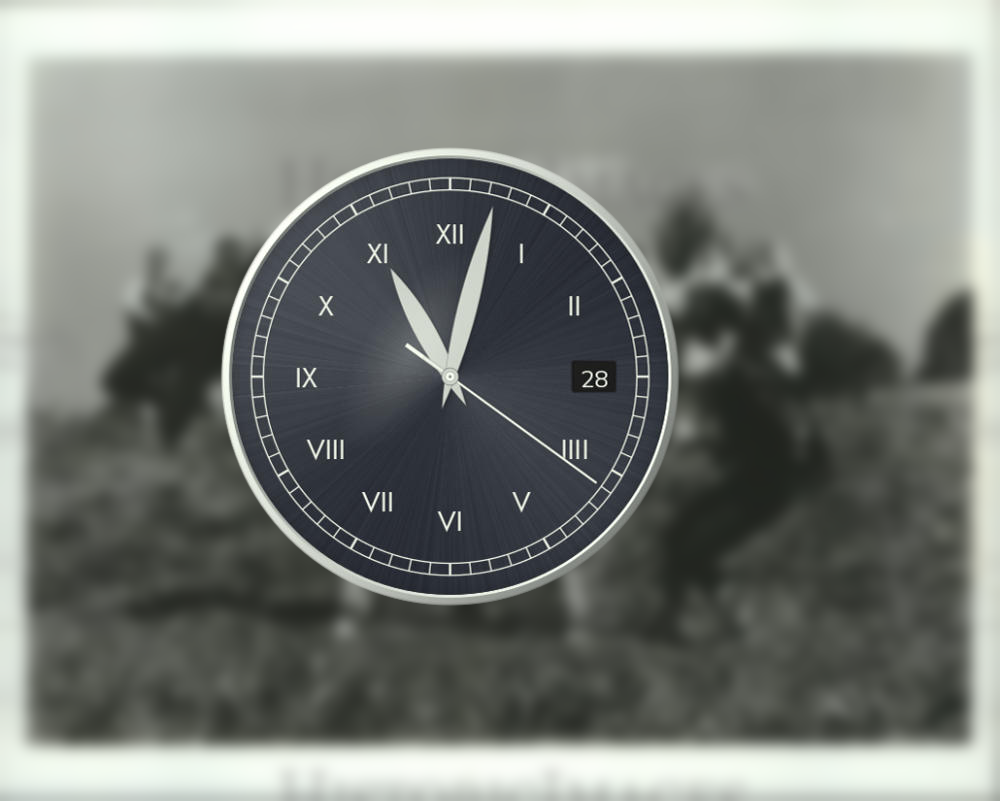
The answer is **11:02:21**
